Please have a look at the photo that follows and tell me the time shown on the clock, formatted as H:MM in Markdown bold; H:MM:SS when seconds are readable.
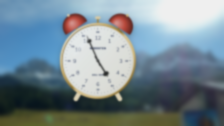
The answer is **4:56**
